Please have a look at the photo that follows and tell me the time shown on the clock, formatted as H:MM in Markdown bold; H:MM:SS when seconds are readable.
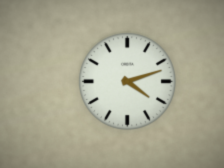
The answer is **4:12**
